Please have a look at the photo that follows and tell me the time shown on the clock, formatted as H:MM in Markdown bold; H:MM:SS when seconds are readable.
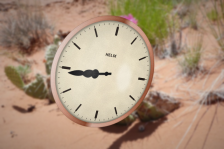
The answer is **8:44**
